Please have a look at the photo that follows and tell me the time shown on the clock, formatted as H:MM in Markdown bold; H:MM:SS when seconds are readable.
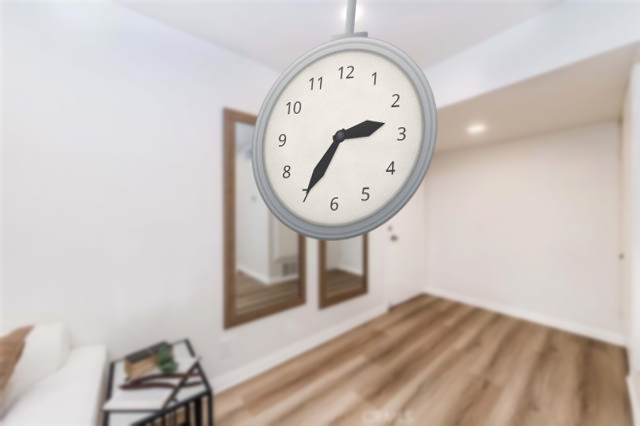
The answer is **2:35**
